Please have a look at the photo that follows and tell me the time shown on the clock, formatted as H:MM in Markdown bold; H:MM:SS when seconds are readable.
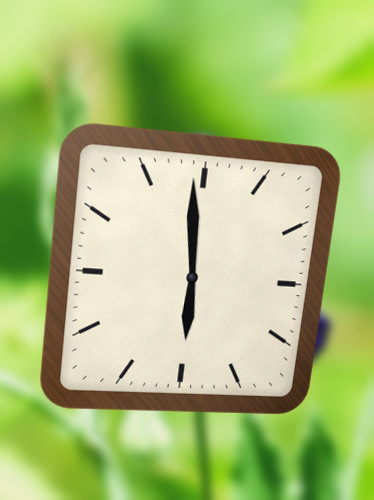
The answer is **5:59**
